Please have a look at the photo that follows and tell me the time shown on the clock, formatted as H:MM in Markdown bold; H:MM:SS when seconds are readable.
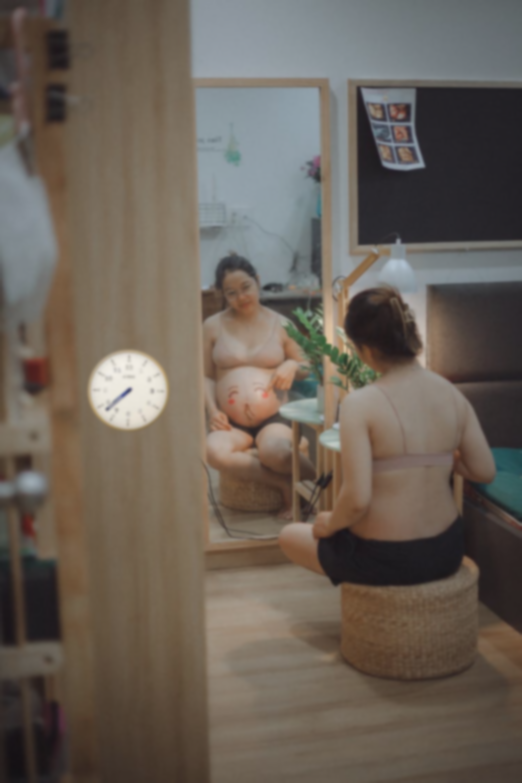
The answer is **7:38**
